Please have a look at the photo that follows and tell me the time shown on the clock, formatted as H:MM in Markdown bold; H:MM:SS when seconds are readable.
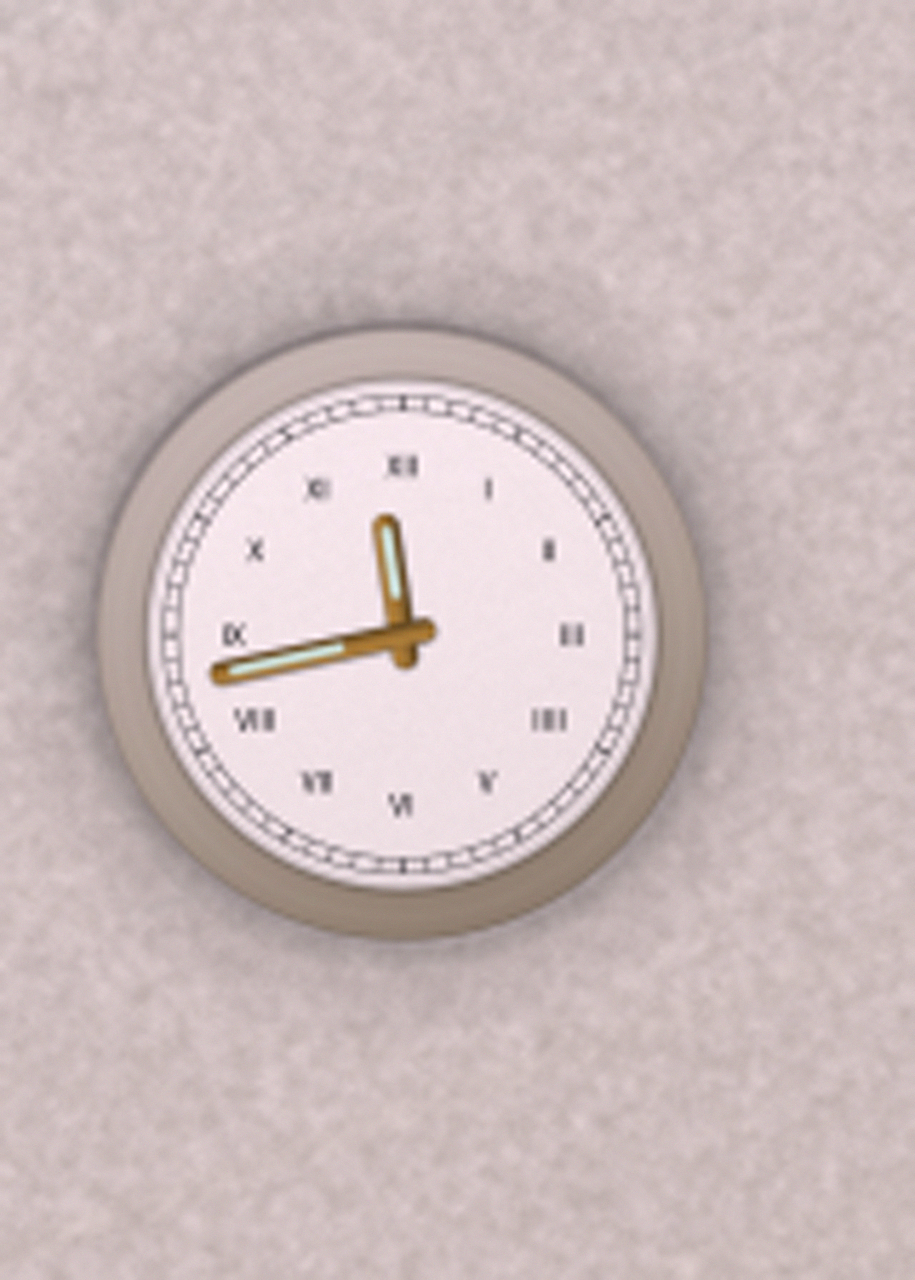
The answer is **11:43**
